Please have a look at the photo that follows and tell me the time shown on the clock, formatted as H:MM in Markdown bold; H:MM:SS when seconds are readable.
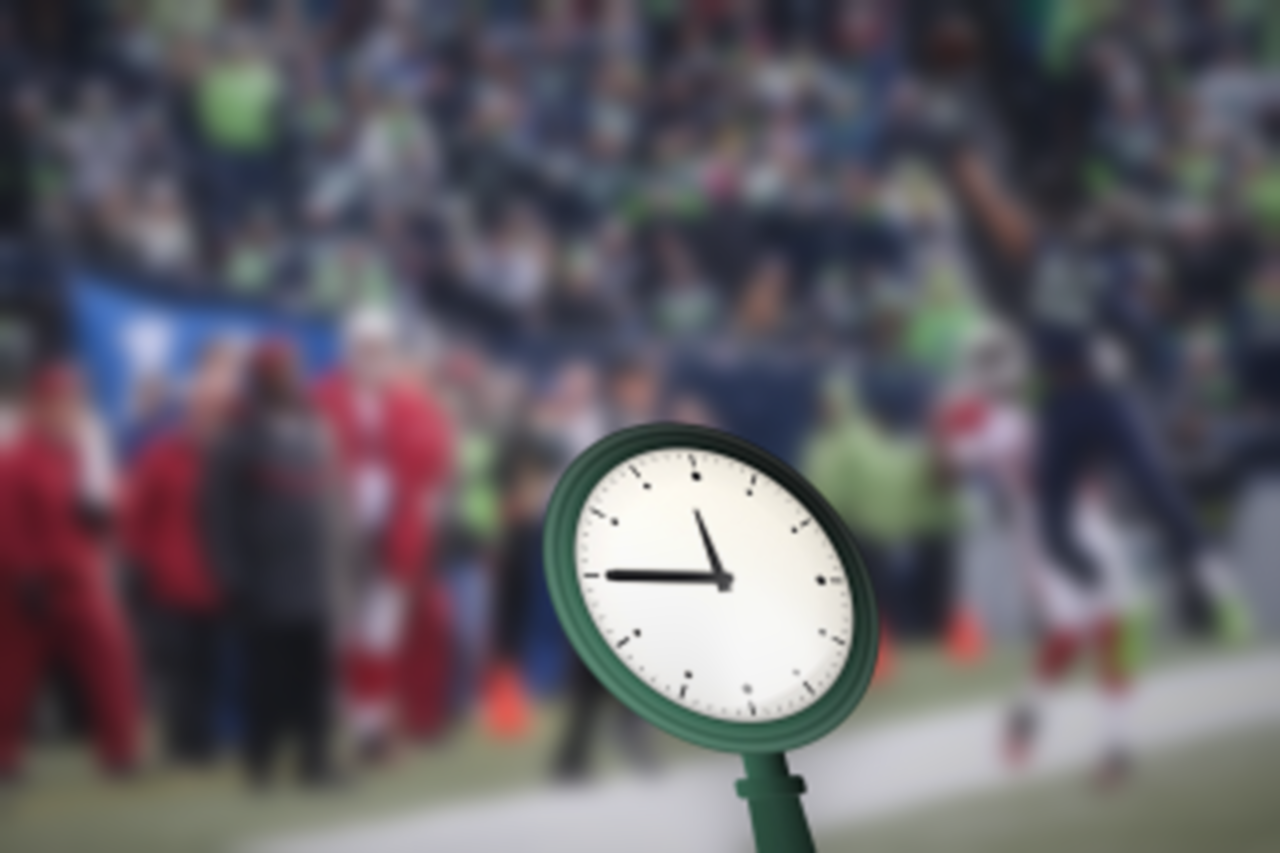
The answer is **11:45**
